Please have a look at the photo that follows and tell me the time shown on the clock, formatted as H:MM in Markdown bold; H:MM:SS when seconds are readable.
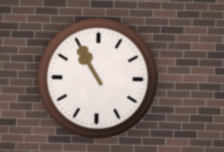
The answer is **10:55**
